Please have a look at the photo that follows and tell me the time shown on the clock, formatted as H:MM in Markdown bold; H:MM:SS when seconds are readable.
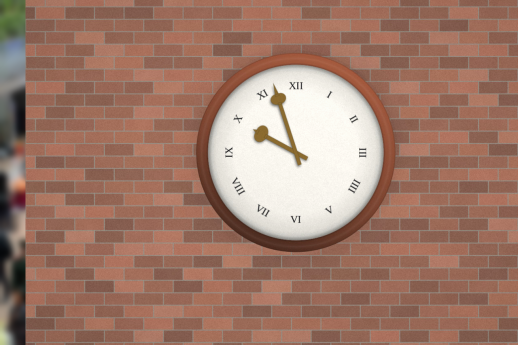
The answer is **9:57**
